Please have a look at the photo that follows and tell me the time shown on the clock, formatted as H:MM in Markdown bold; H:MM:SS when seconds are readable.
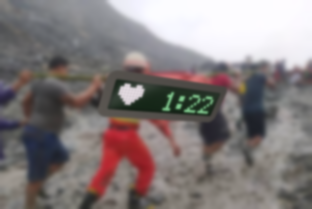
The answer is **1:22**
